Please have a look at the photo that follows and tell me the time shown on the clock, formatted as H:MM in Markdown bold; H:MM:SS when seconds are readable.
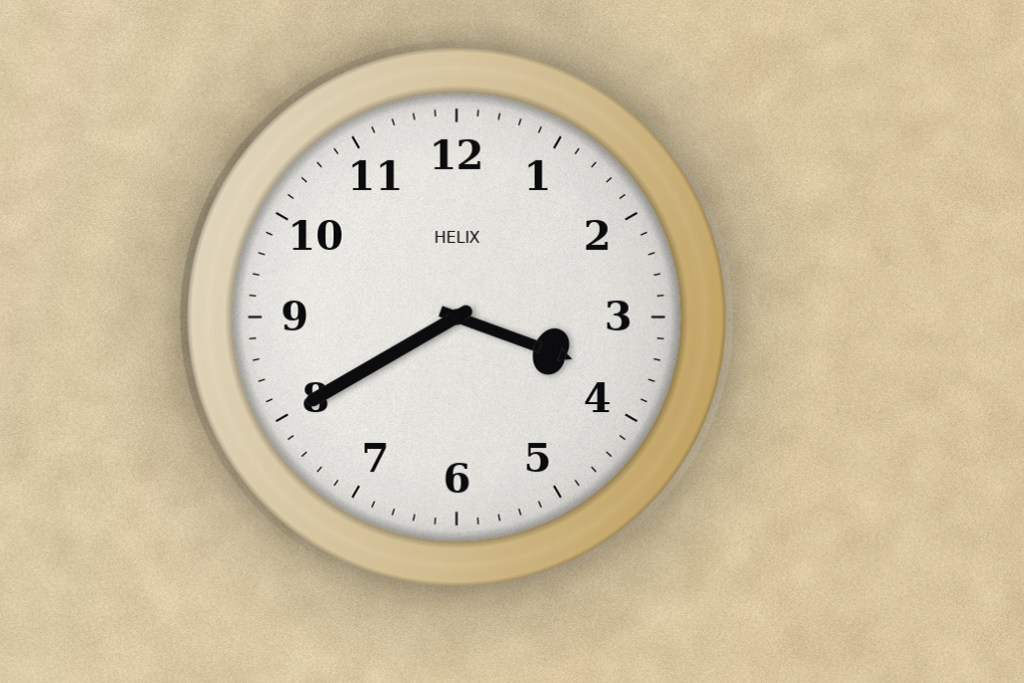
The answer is **3:40**
